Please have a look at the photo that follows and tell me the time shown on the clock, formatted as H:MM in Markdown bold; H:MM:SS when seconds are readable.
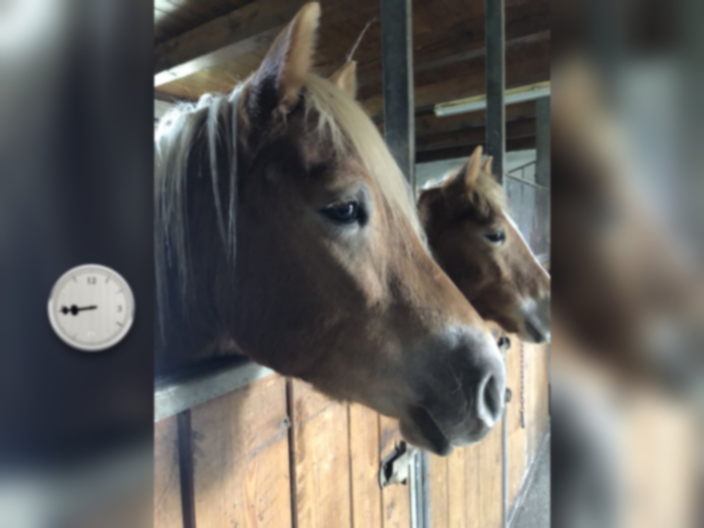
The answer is **8:44**
